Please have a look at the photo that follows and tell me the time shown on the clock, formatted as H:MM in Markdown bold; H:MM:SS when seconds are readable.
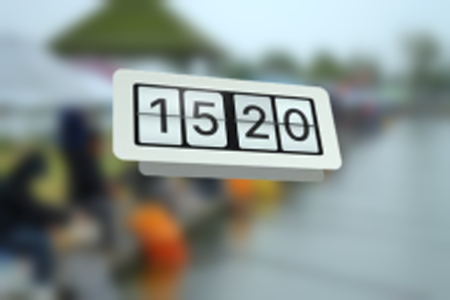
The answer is **15:20**
